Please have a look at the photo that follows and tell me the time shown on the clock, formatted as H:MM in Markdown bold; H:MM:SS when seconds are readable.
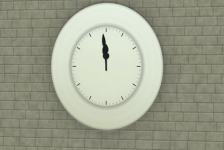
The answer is **11:59**
